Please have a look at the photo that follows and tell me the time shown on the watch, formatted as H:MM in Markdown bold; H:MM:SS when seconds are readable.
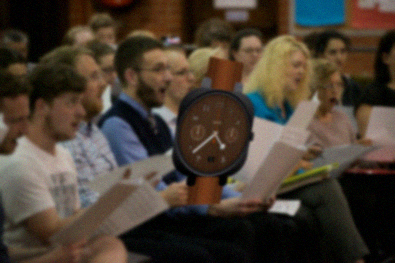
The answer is **4:38**
